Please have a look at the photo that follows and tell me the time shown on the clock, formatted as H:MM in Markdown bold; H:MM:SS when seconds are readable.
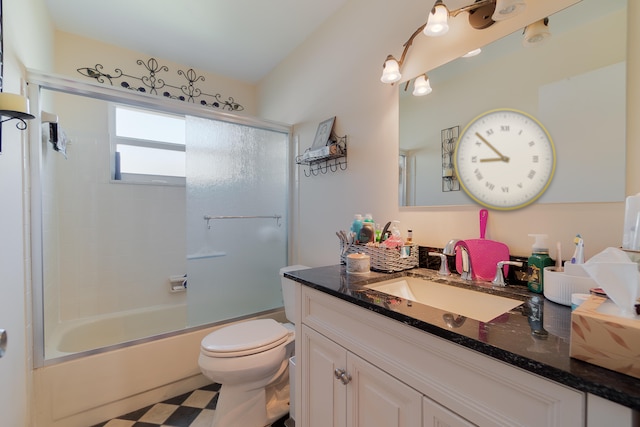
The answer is **8:52**
